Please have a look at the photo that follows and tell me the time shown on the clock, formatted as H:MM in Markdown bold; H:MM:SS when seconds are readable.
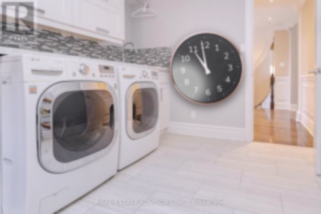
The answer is **10:59**
